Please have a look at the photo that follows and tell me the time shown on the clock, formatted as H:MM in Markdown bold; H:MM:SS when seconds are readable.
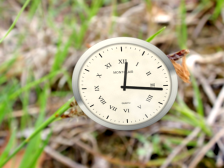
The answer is **12:16**
